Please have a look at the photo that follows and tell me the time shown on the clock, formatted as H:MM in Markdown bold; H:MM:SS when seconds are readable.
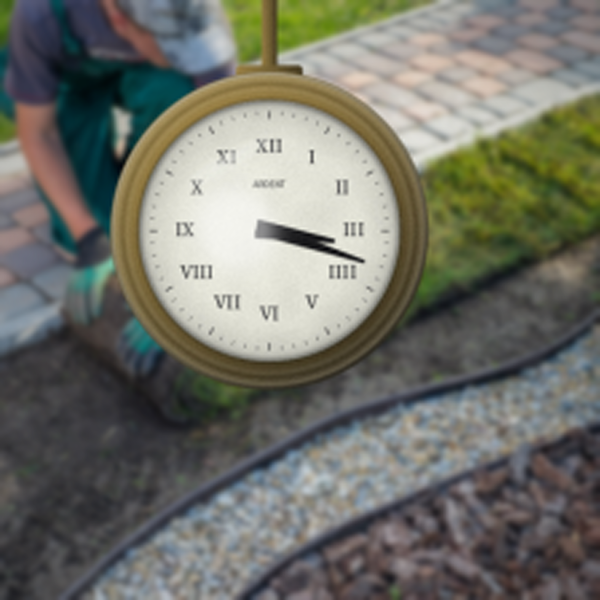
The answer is **3:18**
